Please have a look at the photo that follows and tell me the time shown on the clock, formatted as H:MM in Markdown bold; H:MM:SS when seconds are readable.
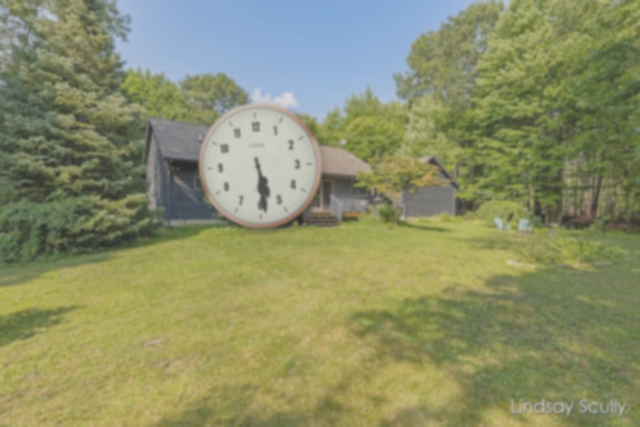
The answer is **5:29**
